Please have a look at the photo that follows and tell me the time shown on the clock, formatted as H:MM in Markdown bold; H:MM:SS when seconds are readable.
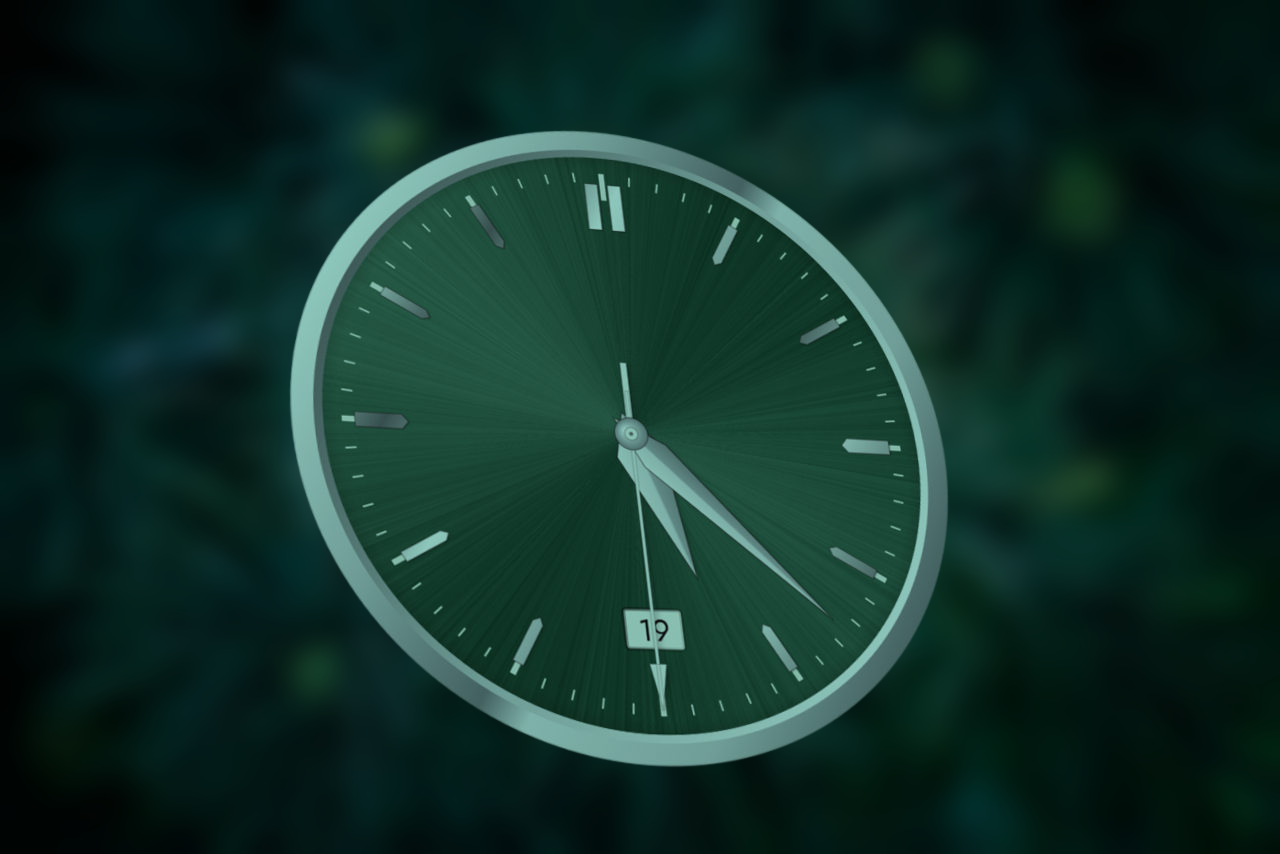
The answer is **5:22:30**
